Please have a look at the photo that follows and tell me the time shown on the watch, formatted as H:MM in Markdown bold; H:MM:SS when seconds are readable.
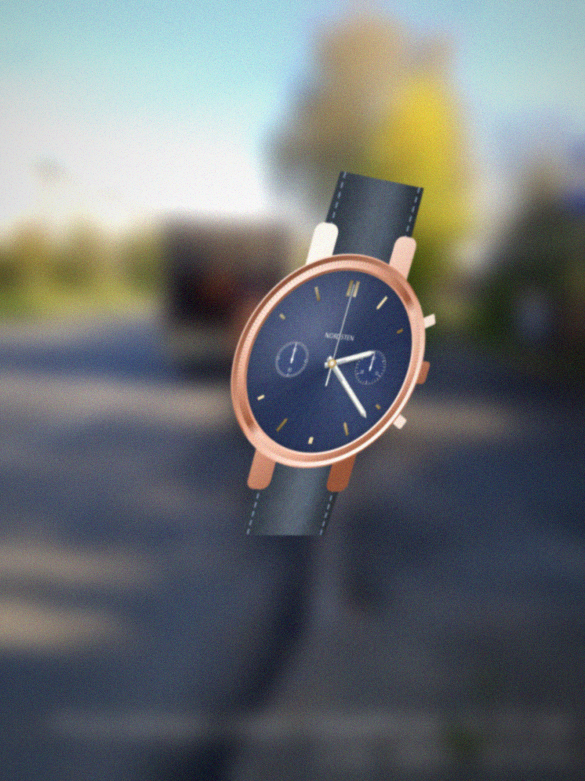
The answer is **2:22**
